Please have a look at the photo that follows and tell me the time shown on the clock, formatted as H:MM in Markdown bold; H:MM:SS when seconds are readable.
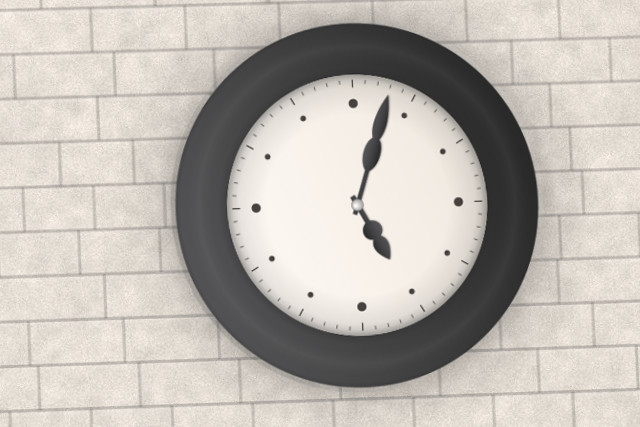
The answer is **5:03**
